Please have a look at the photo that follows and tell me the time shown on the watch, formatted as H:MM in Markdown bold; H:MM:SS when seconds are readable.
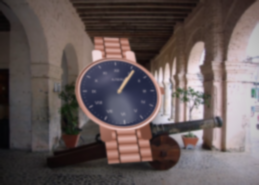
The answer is **1:06**
